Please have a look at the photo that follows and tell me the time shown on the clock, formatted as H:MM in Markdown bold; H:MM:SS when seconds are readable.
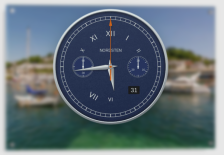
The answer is **5:44**
